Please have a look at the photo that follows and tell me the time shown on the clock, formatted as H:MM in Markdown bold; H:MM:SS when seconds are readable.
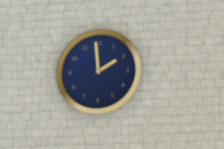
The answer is **1:59**
